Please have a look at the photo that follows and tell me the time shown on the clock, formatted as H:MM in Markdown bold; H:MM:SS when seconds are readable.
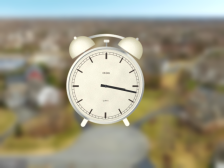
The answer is **3:17**
